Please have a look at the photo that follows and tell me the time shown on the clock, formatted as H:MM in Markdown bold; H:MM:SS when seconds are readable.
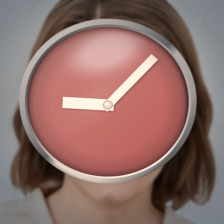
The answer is **9:07**
